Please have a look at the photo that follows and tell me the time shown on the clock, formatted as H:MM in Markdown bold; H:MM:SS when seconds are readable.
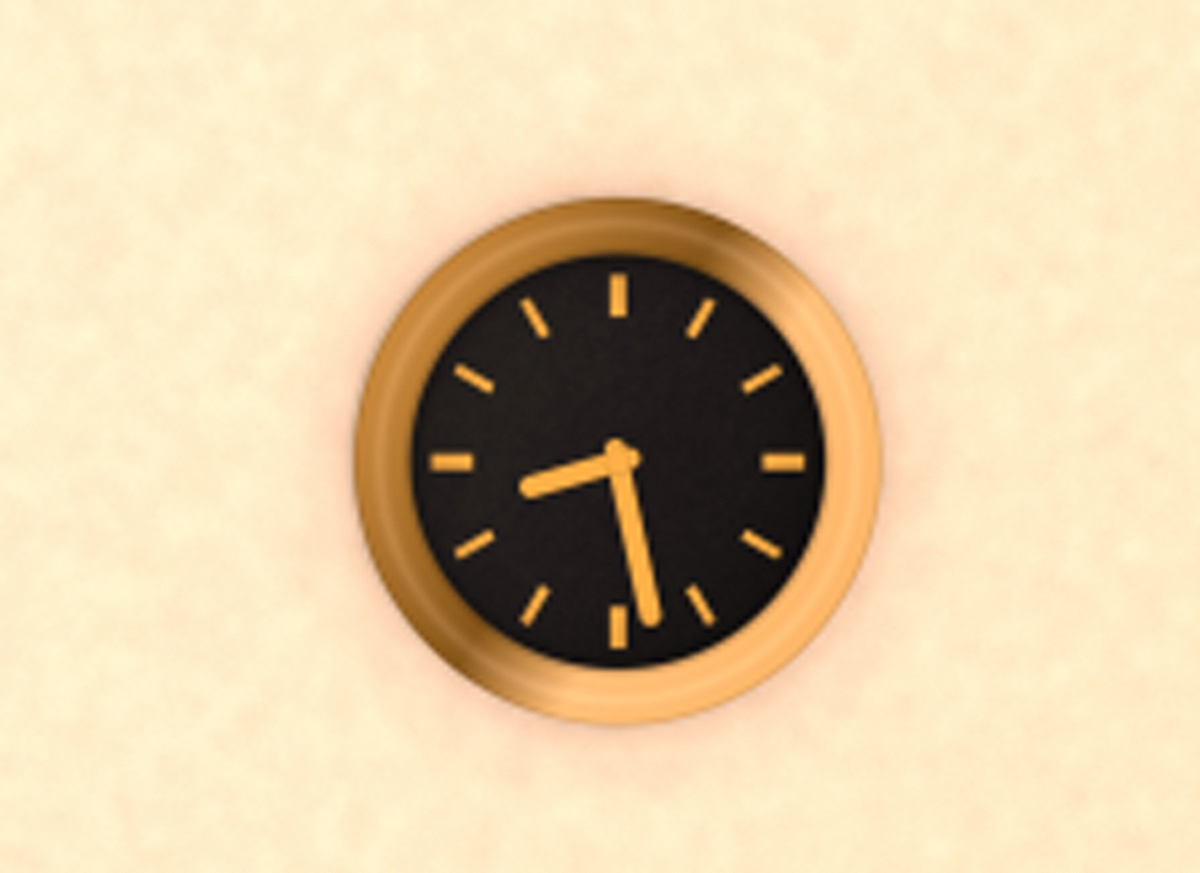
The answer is **8:28**
